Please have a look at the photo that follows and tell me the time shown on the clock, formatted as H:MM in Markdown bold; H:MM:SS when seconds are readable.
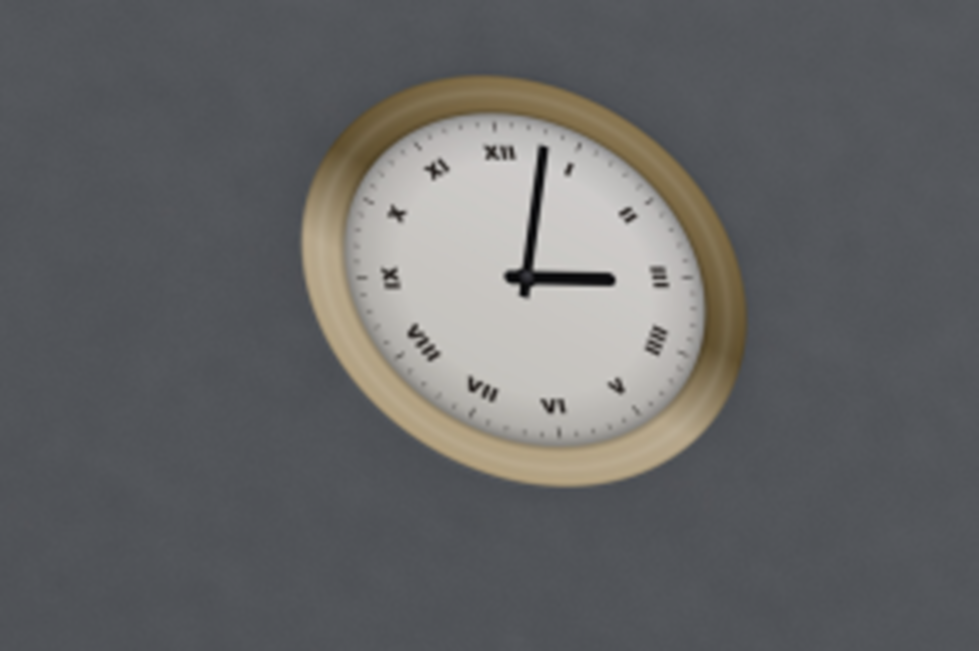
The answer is **3:03**
